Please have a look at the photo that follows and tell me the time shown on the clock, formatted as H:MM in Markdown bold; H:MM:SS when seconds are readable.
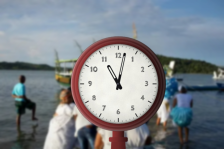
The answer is **11:02**
